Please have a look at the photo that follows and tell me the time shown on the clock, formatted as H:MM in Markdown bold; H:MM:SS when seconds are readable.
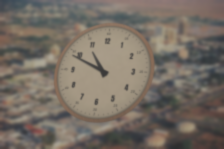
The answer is **10:49**
